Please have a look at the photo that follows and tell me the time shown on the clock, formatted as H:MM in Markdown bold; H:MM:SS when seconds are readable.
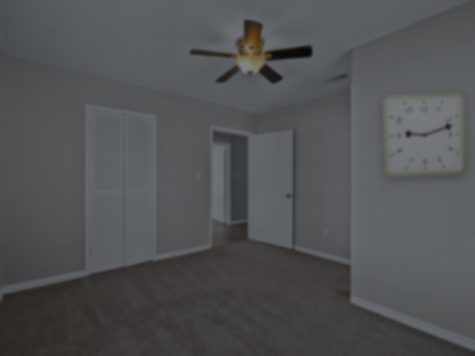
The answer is **9:12**
